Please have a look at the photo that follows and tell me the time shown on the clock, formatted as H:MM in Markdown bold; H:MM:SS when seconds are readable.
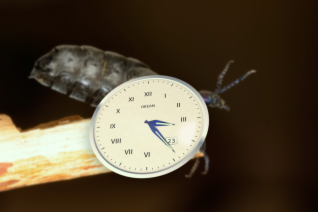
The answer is **3:24**
